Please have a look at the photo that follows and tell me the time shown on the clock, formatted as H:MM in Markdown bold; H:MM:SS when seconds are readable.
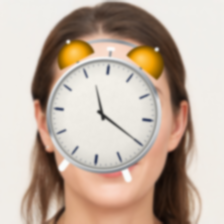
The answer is **11:20**
